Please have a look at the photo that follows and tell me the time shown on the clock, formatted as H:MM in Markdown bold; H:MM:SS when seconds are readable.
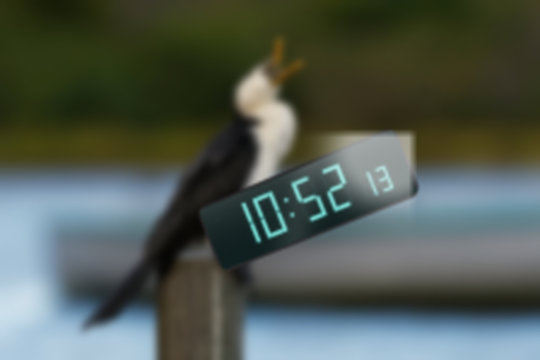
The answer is **10:52:13**
